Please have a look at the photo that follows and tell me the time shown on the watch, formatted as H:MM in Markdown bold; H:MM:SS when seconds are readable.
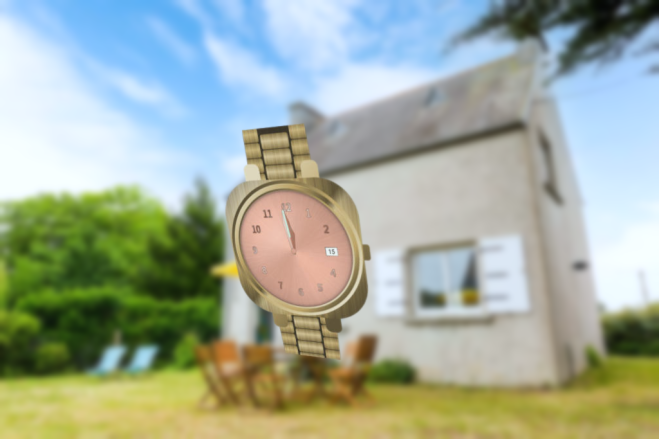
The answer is **11:59**
